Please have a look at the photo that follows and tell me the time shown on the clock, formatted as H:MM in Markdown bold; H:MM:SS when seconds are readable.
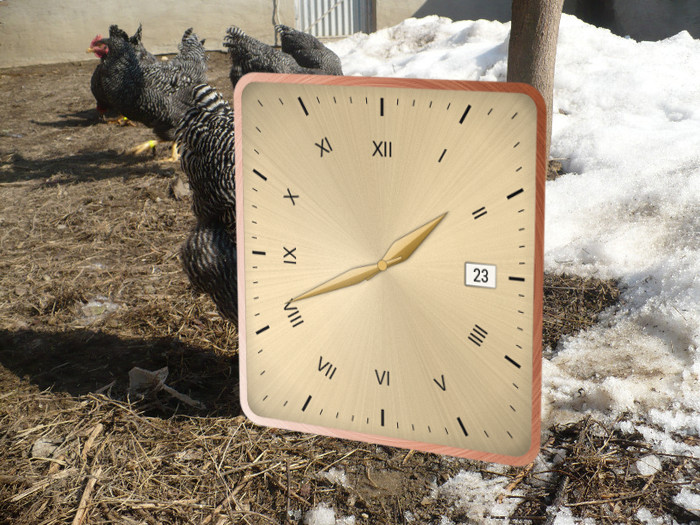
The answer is **1:41**
